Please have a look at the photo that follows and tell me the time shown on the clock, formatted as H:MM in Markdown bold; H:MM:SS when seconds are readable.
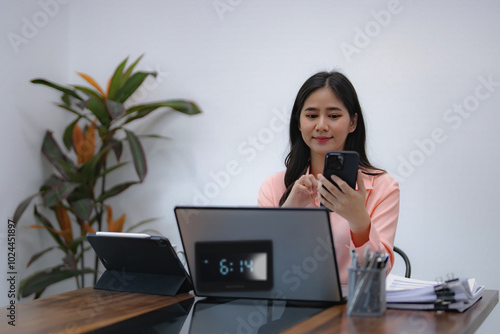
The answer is **6:14**
